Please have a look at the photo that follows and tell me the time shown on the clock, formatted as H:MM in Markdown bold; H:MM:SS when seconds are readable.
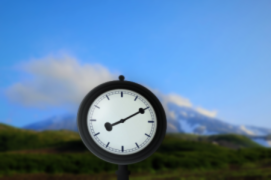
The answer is **8:10**
